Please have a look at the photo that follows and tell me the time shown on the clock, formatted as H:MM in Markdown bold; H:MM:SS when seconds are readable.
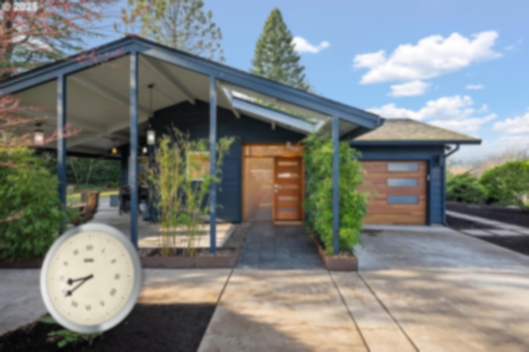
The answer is **8:39**
